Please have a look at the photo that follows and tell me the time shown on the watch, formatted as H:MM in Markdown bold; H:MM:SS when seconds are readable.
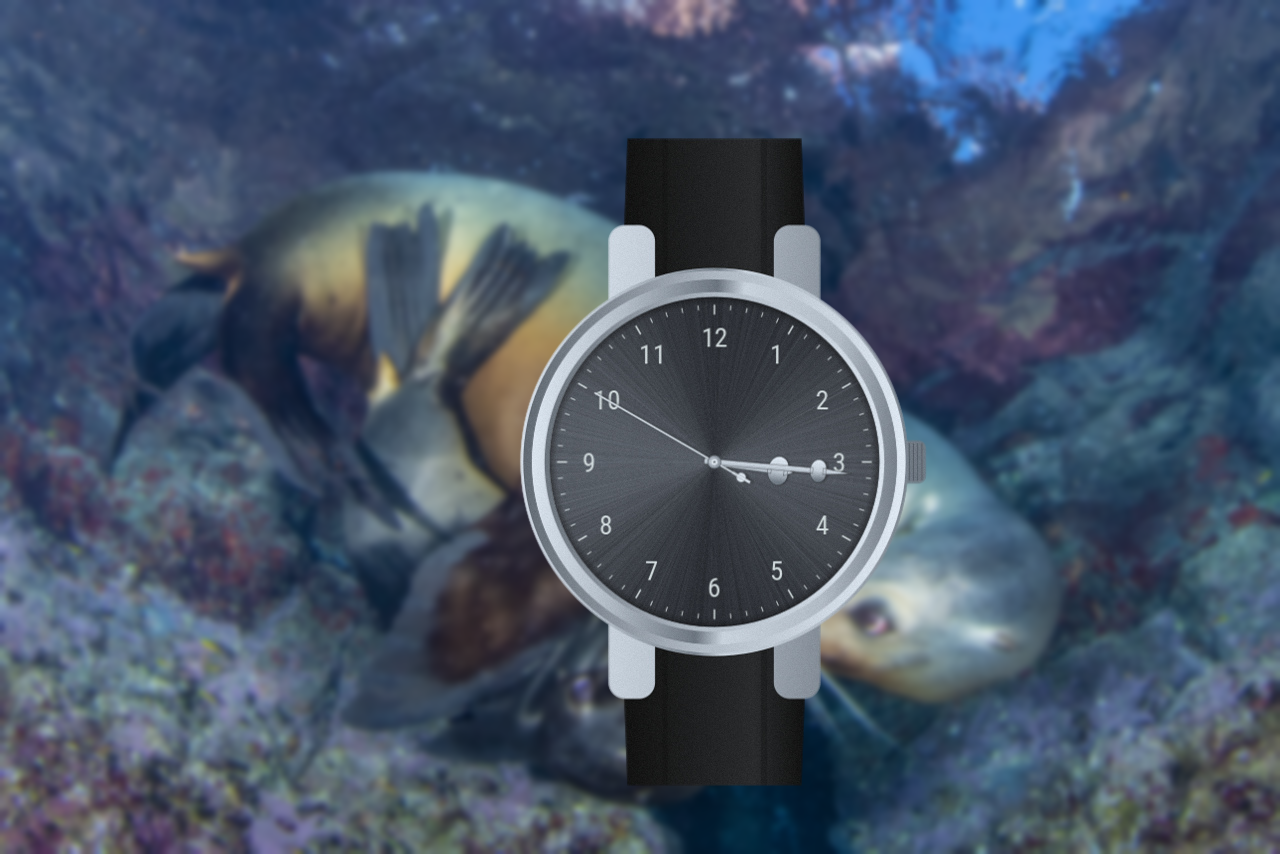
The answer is **3:15:50**
